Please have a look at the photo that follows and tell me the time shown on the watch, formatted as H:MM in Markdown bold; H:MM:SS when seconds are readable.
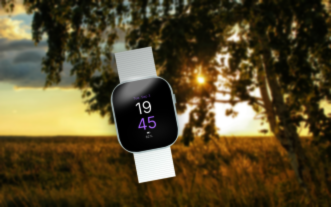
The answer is **19:45**
